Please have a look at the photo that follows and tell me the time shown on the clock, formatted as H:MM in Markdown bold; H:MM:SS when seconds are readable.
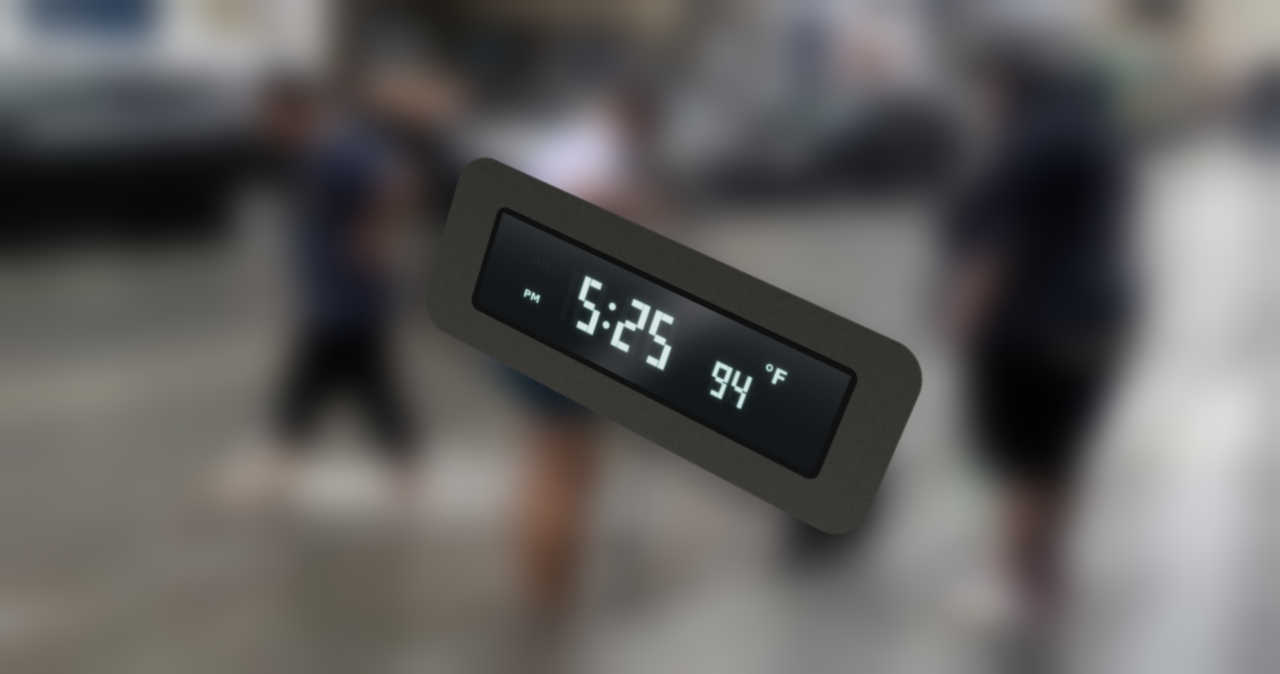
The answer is **5:25**
